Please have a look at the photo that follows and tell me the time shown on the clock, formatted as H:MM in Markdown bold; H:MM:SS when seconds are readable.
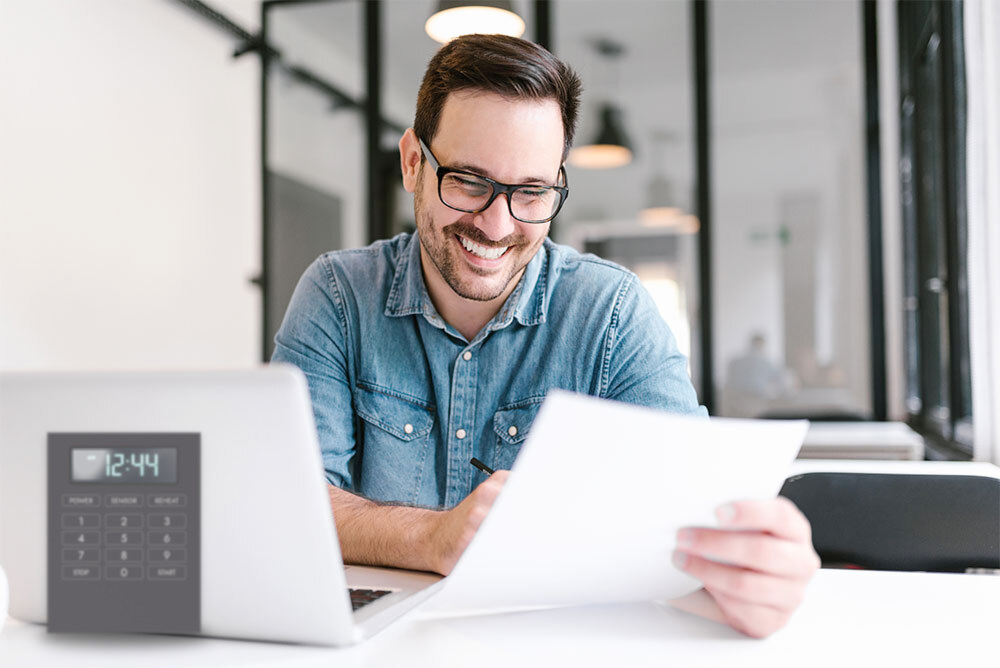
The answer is **12:44**
